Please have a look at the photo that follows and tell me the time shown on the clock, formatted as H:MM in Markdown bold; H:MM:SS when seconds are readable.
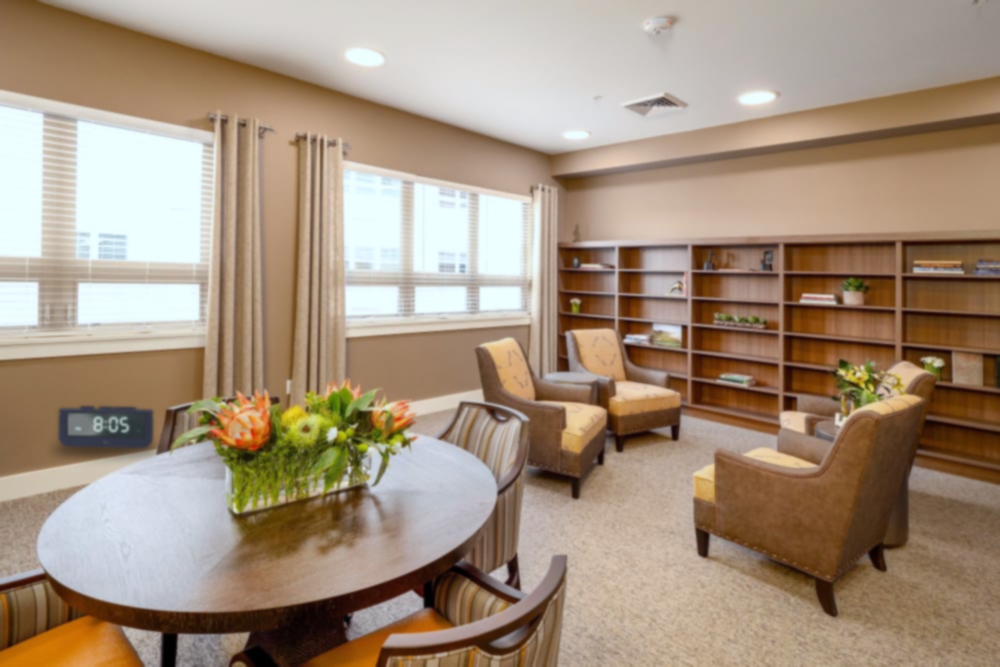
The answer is **8:05**
